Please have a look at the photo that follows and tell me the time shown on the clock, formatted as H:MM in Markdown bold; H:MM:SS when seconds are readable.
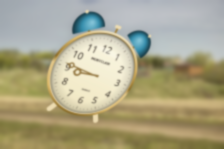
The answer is **8:46**
